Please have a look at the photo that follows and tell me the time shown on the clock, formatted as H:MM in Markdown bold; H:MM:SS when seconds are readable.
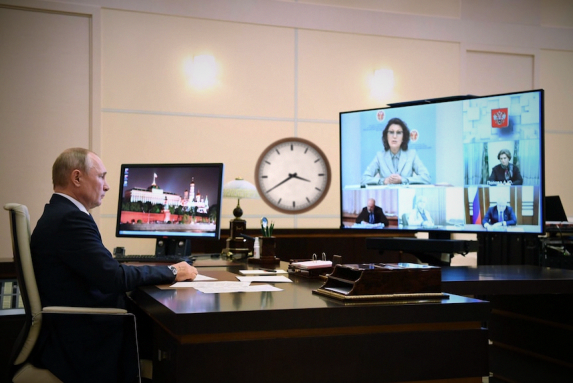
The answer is **3:40**
